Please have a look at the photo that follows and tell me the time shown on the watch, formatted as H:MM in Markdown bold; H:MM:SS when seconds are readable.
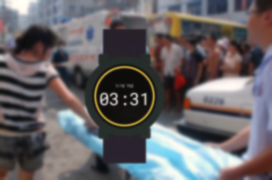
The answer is **3:31**
